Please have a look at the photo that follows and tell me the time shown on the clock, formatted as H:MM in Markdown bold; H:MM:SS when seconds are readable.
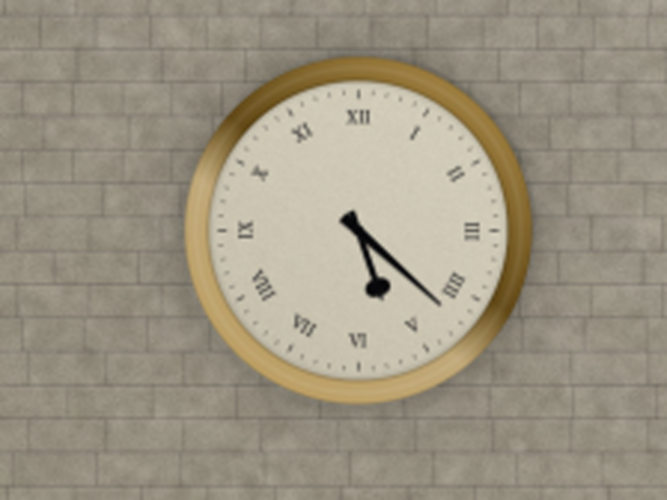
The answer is **5:22**
